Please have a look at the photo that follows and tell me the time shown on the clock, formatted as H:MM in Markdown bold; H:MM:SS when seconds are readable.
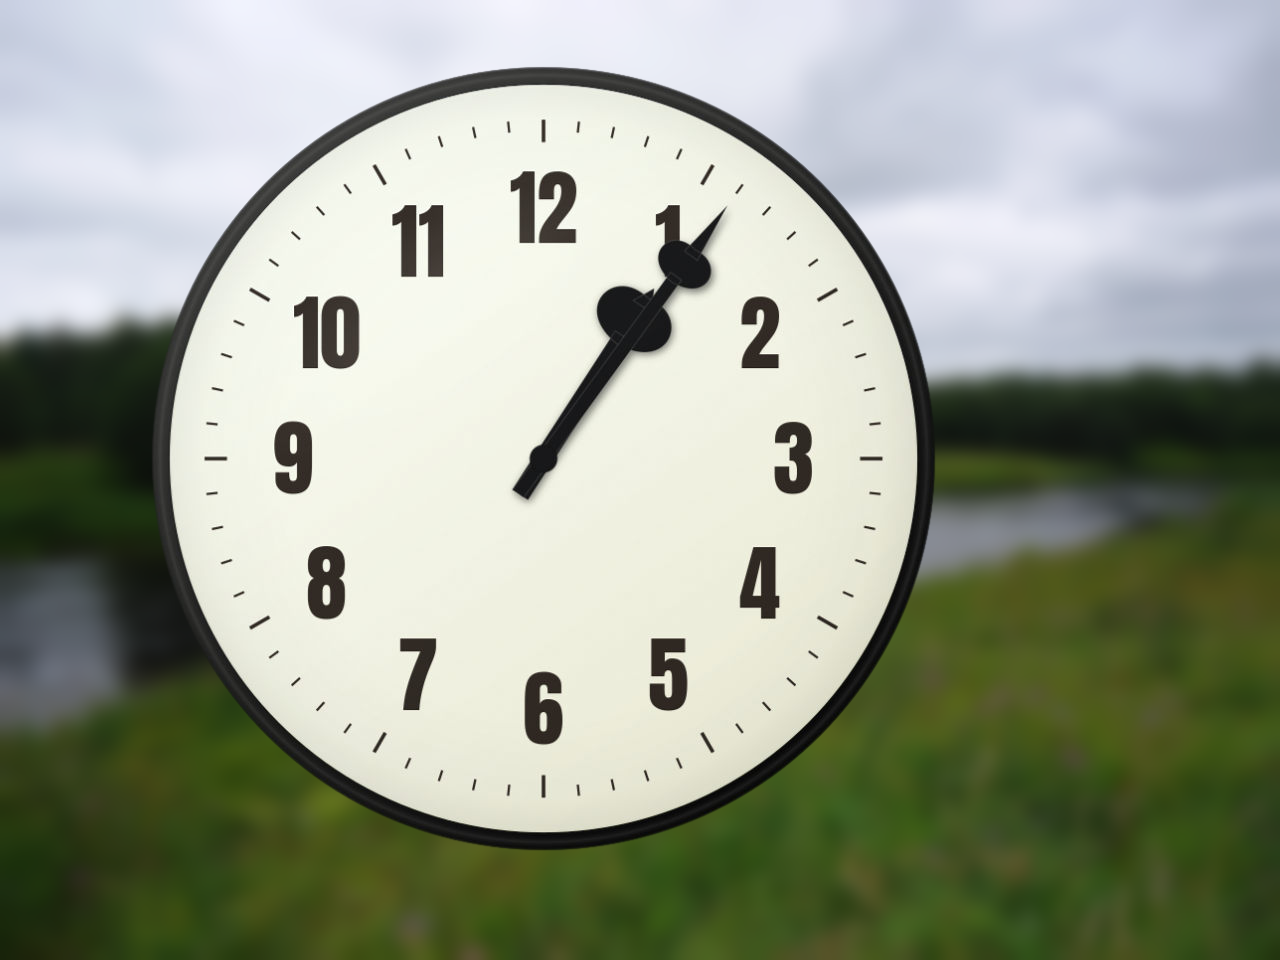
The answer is **1:06**
